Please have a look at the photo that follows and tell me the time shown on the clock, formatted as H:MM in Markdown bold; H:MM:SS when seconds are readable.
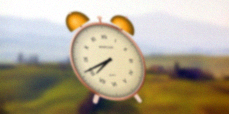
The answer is **7:41**
